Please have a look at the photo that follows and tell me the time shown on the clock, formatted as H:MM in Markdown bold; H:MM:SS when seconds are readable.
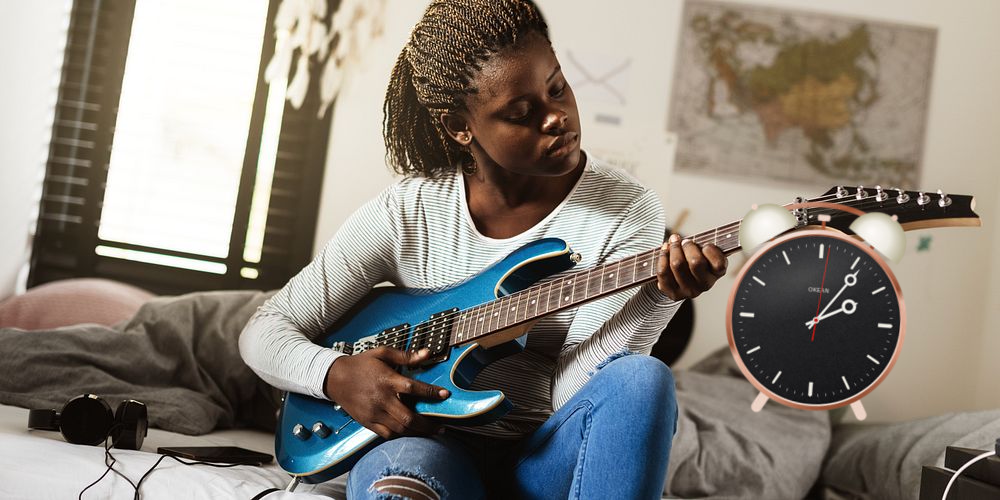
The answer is **2:06:01**
